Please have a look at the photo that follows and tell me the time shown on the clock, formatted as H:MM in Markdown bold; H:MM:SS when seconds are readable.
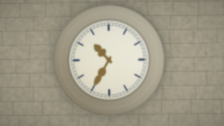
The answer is **10:35**
